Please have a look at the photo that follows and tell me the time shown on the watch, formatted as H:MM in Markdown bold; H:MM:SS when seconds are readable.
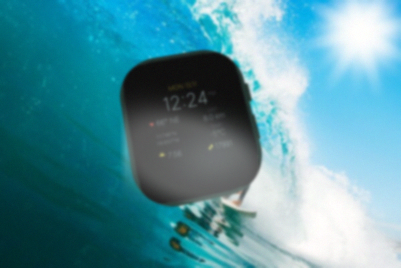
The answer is **12:24**
